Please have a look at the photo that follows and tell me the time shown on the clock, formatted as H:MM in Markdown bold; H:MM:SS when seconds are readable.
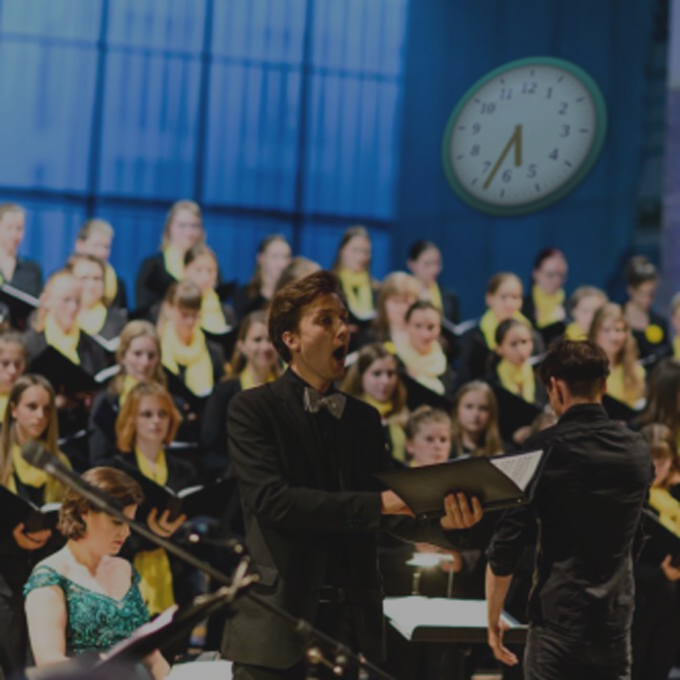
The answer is **5:33**
